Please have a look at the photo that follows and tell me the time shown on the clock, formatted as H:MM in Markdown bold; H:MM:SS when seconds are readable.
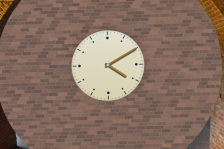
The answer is **4:10**
